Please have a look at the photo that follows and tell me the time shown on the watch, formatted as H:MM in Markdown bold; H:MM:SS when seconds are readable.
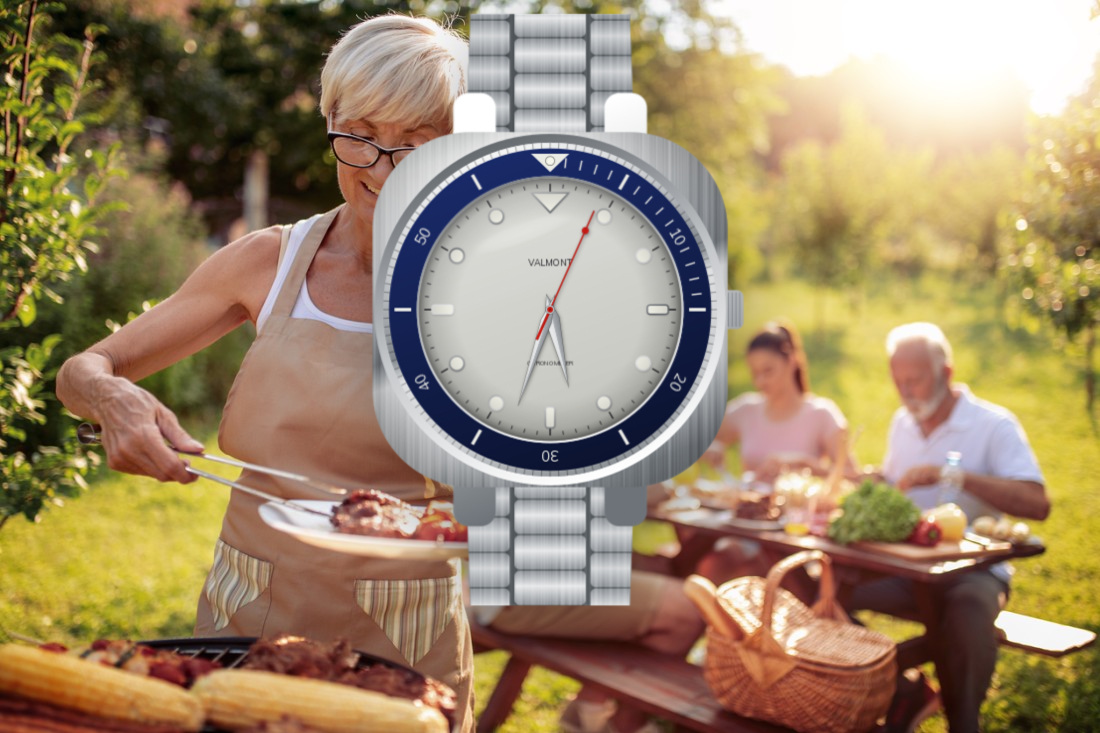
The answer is **5:33:04**
